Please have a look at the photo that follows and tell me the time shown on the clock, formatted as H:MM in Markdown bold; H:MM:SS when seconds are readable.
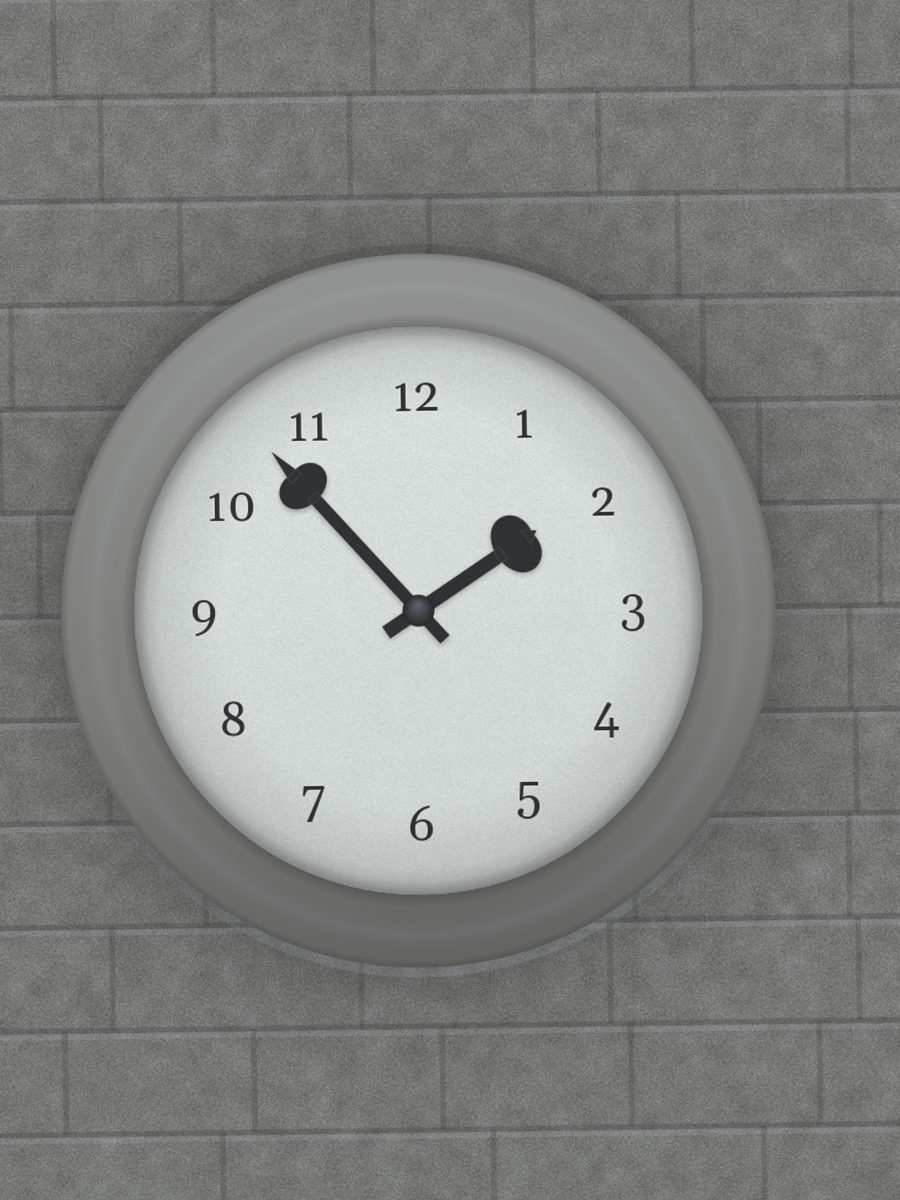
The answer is **1:53**
